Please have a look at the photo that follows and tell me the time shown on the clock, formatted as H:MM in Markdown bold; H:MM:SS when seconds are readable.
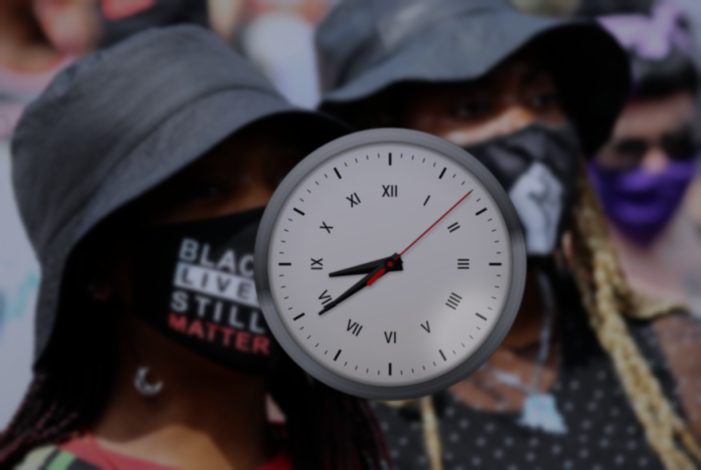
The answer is **8:39:08**
